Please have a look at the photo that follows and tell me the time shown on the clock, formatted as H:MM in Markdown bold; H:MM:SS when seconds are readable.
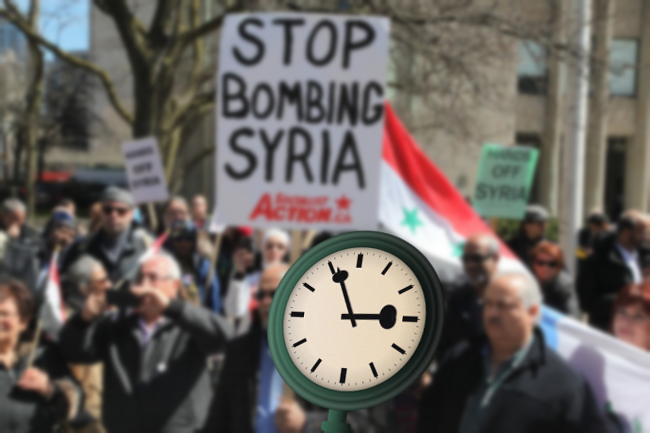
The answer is **2:56**
